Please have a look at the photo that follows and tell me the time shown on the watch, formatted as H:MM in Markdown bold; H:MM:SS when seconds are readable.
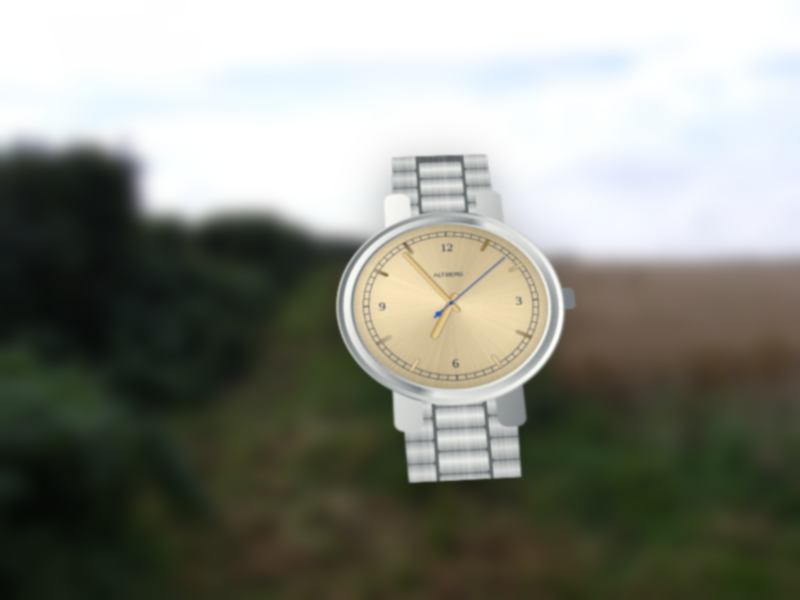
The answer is **6:54:08**
